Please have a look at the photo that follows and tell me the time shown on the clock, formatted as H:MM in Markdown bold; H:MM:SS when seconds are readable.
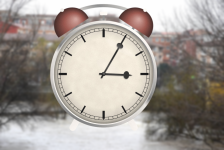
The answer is **3:05**
